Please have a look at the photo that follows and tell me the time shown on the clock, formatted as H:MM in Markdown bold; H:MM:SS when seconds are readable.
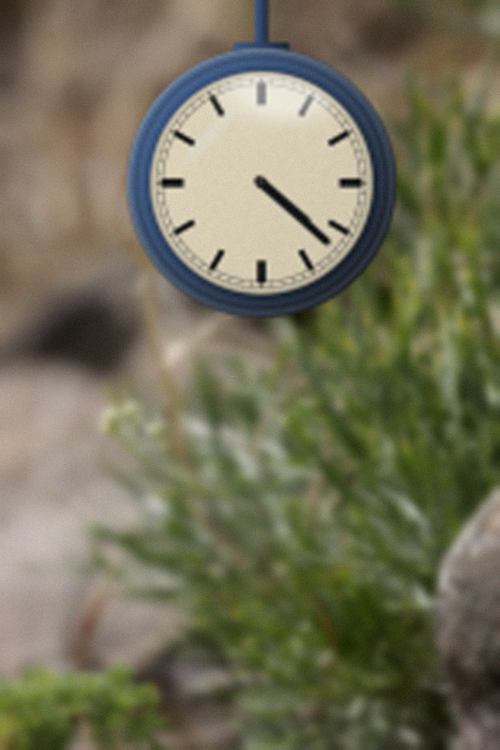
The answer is **4:22**
